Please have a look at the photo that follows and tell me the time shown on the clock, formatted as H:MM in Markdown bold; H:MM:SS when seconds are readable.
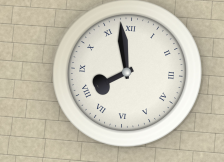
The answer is **7:58**
